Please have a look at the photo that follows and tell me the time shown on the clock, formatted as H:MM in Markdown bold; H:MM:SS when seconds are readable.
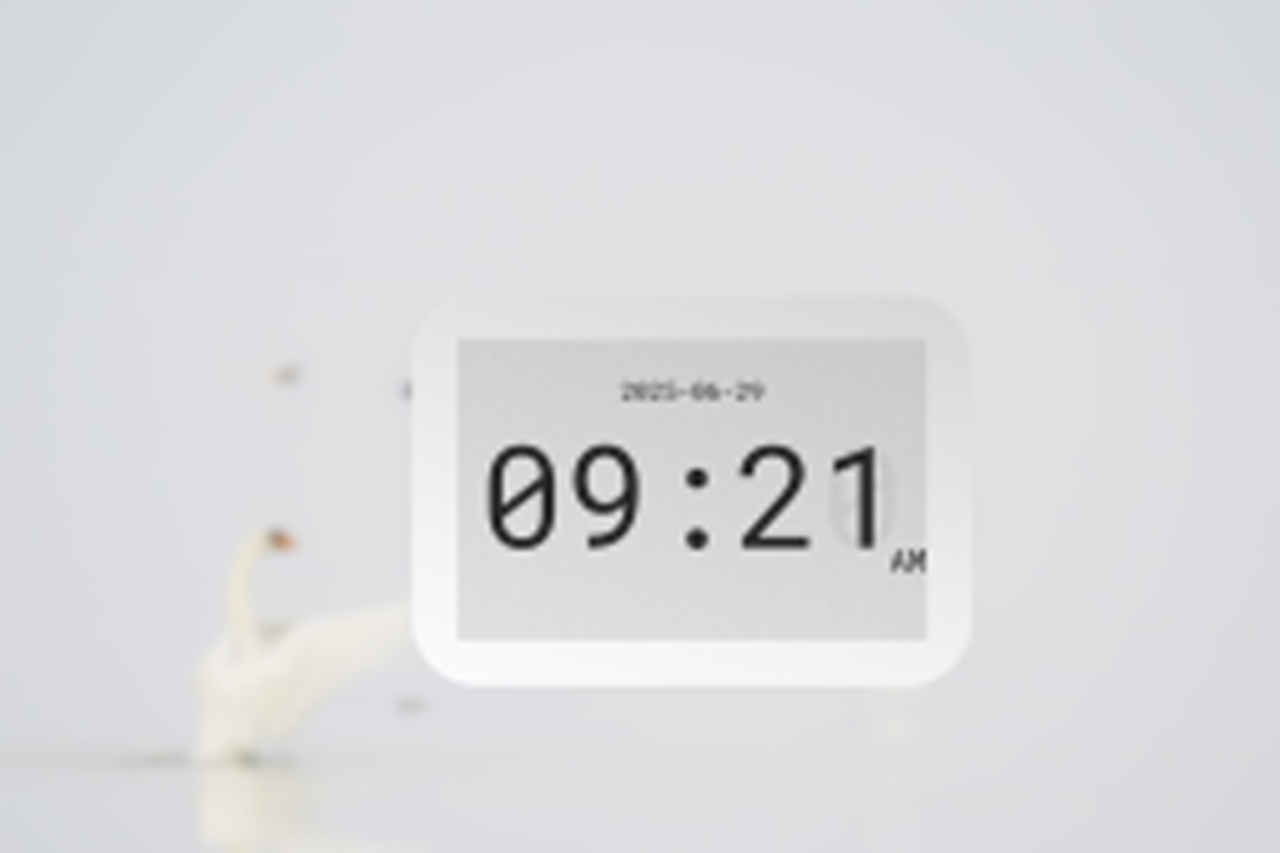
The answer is **9:21**
